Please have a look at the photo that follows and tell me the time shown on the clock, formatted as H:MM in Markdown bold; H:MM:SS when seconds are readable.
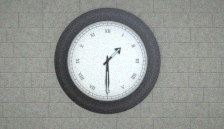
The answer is **1:30**
